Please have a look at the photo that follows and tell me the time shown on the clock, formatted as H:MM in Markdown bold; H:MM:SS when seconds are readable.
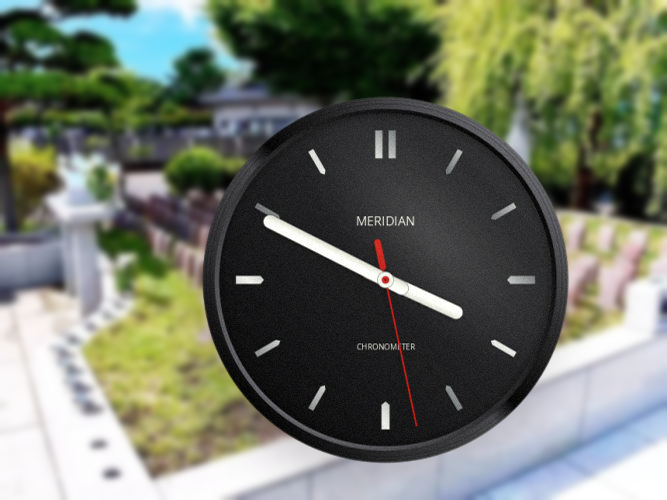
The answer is **3:49:28**
